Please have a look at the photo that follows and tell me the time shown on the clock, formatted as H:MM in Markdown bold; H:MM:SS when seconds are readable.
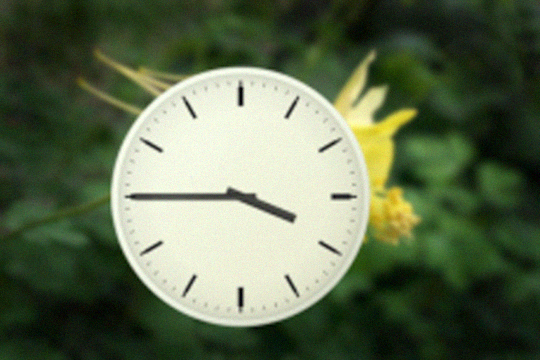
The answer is **3:45**
